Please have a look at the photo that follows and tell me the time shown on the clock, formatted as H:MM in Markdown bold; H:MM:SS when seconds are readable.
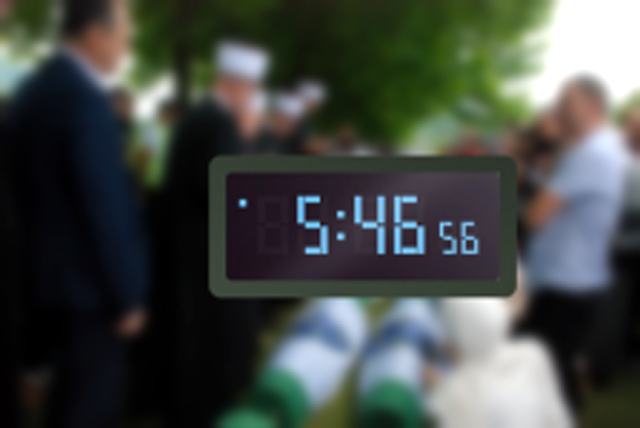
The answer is **5:46:56**
